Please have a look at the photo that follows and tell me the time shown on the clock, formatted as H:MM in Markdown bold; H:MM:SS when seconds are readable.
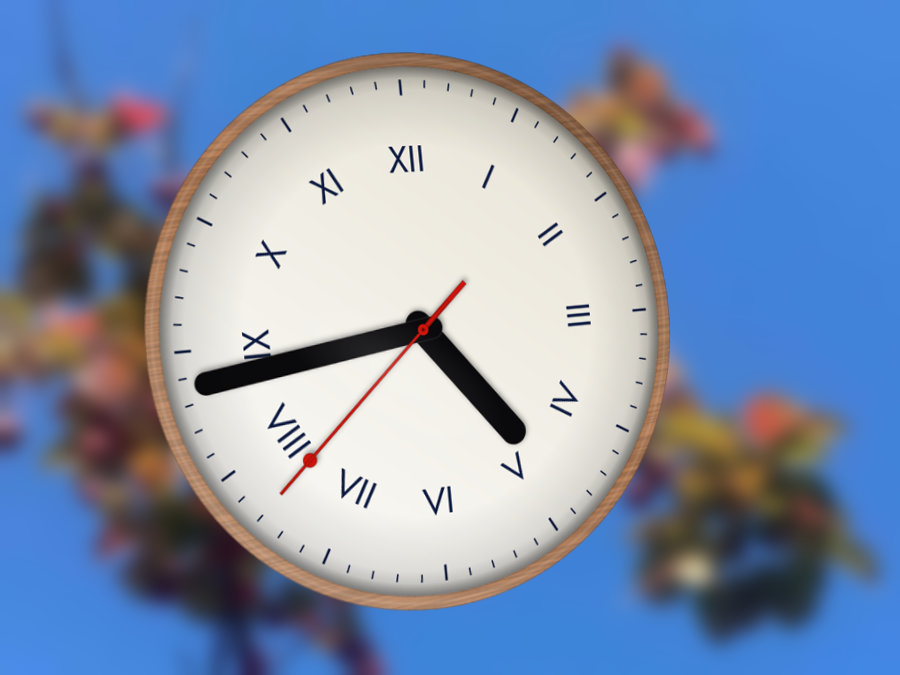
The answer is **4:43:38**
